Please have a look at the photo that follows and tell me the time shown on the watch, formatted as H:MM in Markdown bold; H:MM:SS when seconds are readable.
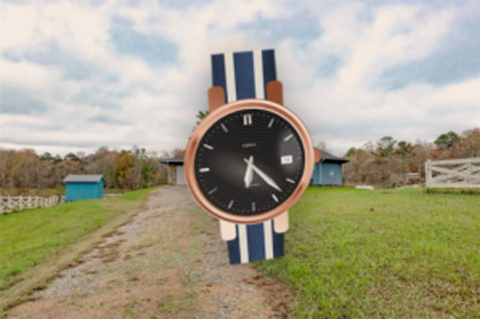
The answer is **6:23**
